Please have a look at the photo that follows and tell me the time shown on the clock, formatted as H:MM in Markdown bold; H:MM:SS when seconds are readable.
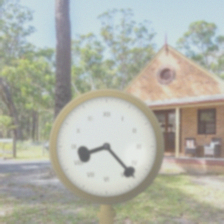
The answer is **8:23**
